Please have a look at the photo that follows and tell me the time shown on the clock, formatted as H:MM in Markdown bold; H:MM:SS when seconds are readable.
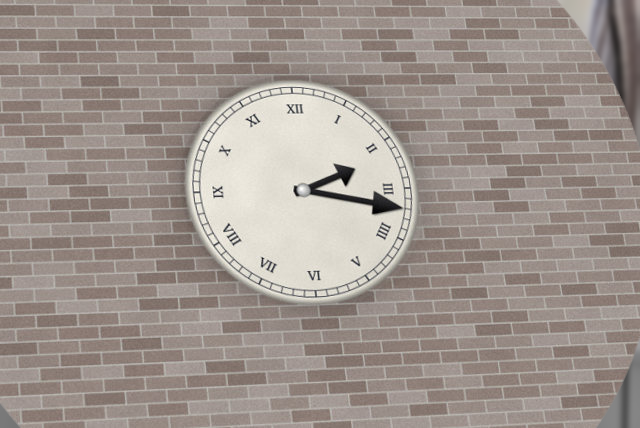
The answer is **2:17**
